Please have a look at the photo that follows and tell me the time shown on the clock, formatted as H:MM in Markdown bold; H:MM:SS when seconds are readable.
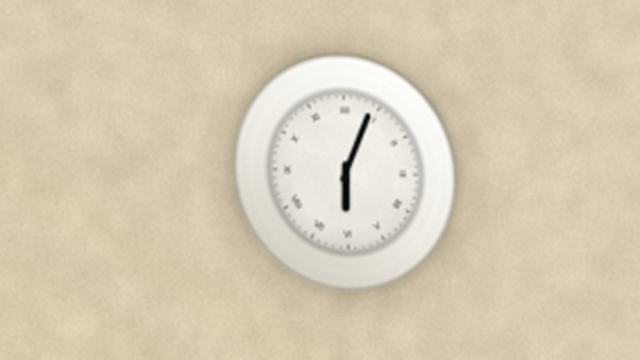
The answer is **6:04**
